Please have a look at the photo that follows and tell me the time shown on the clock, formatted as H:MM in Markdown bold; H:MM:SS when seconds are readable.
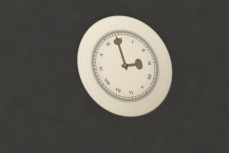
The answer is **2:59**
